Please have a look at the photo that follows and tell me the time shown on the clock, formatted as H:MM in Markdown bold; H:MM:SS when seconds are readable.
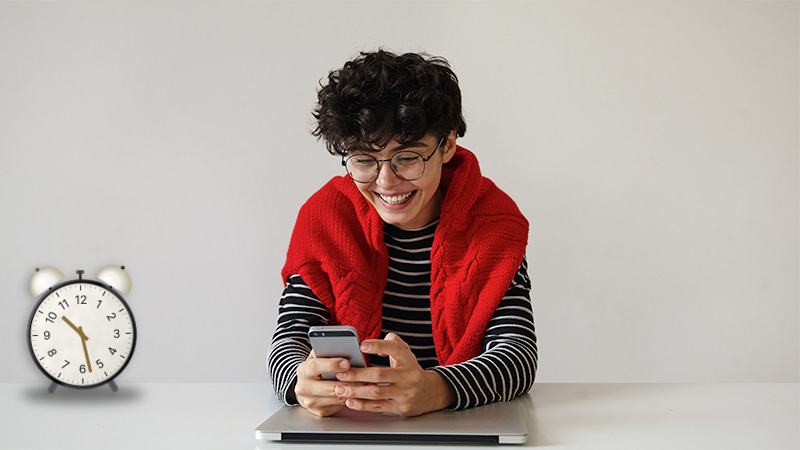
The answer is **10:28**
